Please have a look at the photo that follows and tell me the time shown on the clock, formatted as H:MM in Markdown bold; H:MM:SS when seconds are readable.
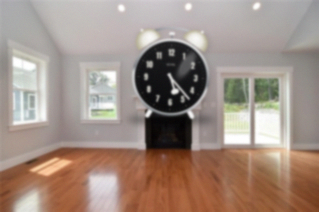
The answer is **5:23**
